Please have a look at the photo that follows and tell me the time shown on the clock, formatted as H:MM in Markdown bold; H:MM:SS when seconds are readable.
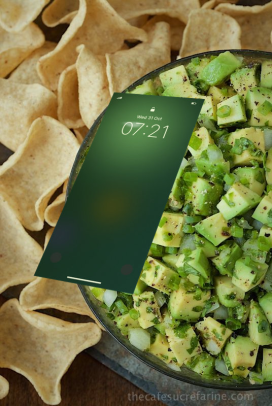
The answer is **7:21**
